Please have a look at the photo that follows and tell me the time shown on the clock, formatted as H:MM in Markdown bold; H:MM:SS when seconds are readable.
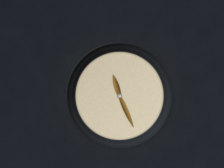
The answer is **11:26**
